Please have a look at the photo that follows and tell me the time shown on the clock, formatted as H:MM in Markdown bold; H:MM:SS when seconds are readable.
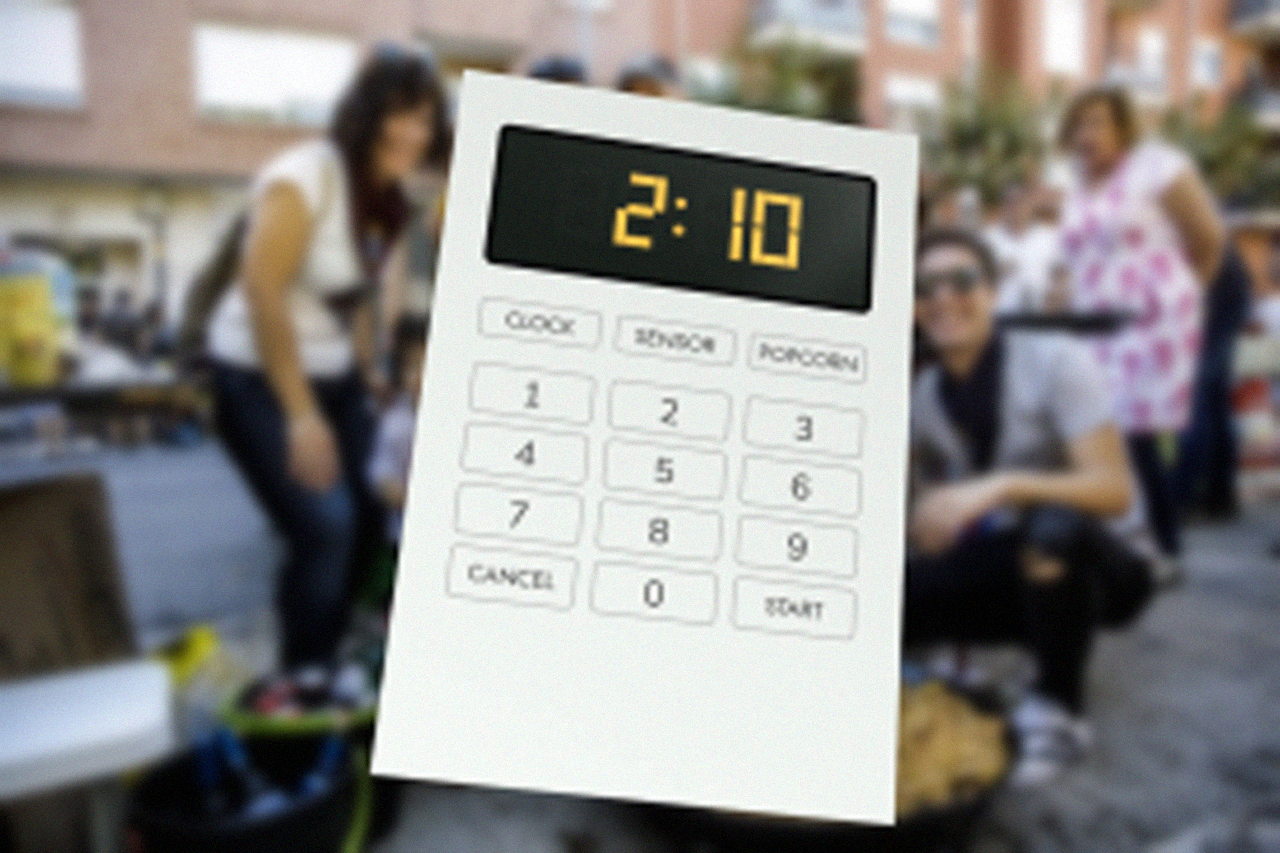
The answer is **2:10**
